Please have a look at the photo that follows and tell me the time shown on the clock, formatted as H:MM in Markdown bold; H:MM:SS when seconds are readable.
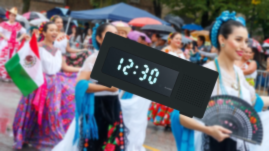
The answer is **12:30**
